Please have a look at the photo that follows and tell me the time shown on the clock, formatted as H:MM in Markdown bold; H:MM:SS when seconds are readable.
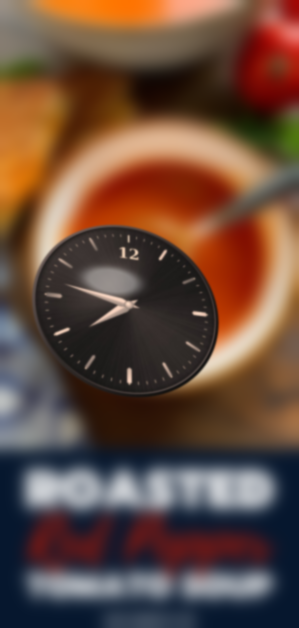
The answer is **7:47**
